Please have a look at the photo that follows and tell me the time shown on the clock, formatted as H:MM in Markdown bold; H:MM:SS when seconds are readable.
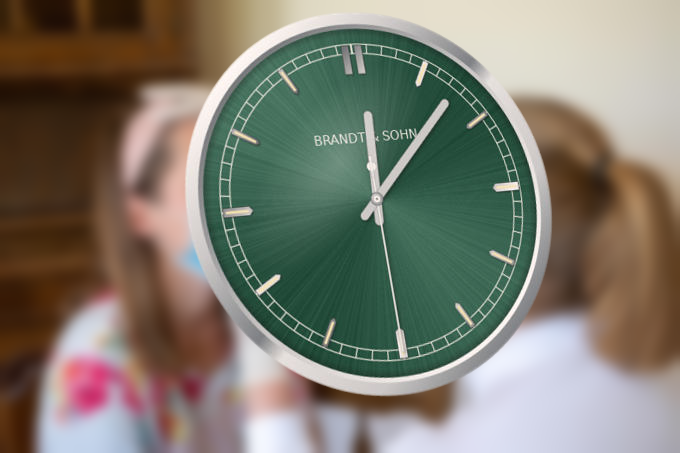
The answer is **12:07:30**
